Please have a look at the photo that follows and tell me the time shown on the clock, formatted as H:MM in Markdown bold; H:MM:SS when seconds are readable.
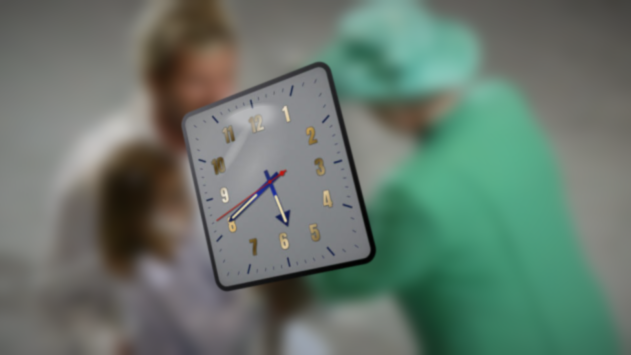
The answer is **5:40:42**
